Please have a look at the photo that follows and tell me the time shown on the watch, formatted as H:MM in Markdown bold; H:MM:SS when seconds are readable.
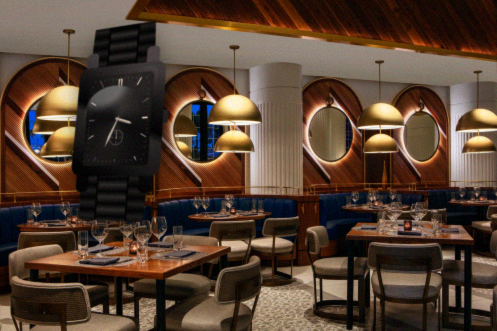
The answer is **3:34**
